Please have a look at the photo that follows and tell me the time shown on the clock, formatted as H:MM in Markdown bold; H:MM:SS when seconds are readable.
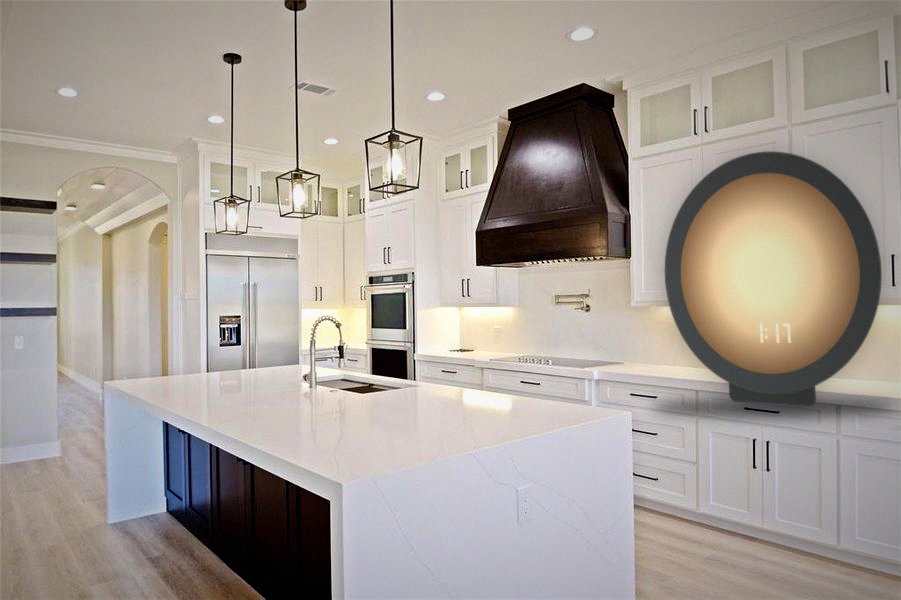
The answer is **1:17**
